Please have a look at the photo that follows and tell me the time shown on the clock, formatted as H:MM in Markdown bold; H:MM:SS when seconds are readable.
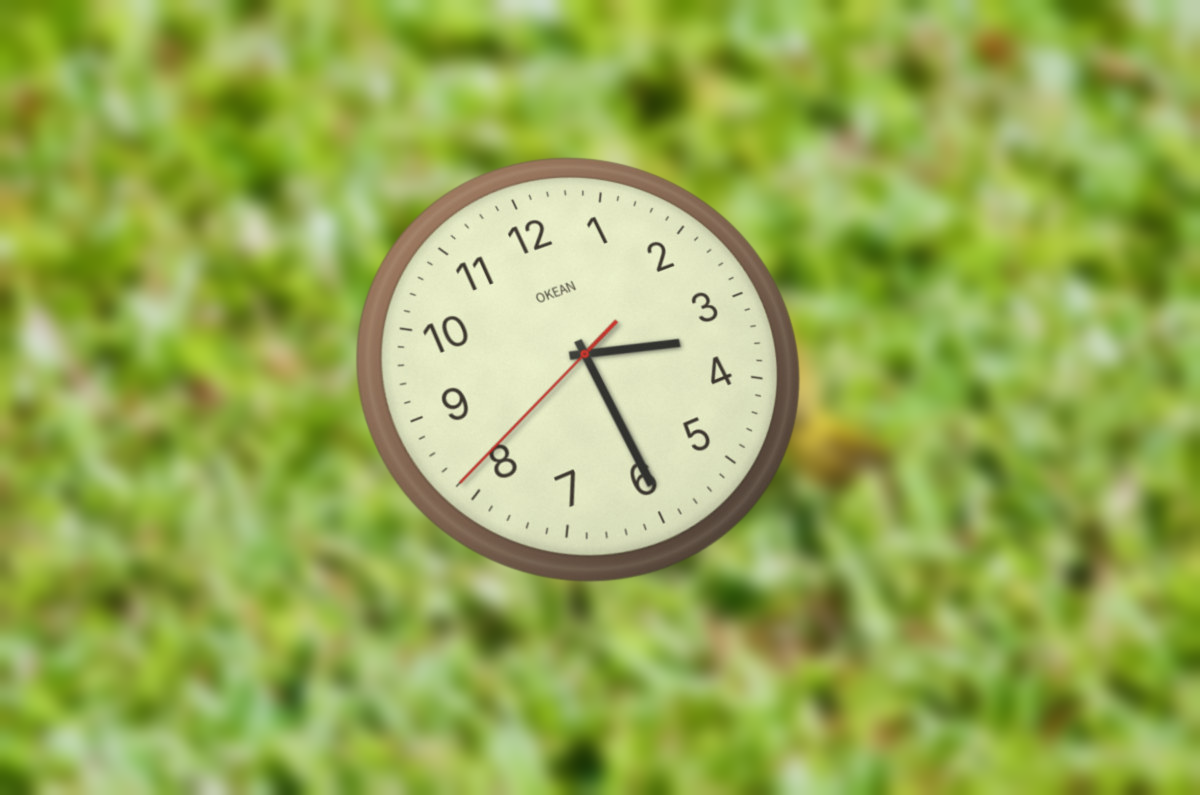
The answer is **3:29:41**
